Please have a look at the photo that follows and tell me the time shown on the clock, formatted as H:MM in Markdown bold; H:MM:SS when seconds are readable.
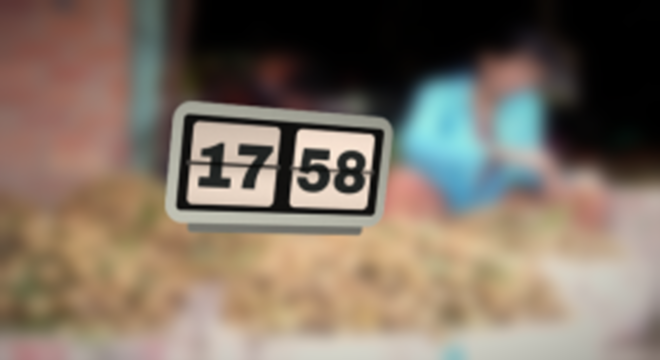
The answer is **17:58**
